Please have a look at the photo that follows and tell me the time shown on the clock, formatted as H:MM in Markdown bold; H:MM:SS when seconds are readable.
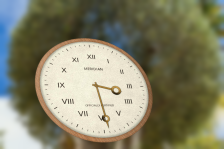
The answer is **3:29**
